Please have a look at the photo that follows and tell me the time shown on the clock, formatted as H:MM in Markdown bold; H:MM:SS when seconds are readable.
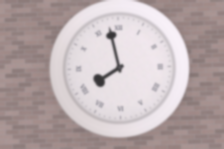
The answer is **7:58**
